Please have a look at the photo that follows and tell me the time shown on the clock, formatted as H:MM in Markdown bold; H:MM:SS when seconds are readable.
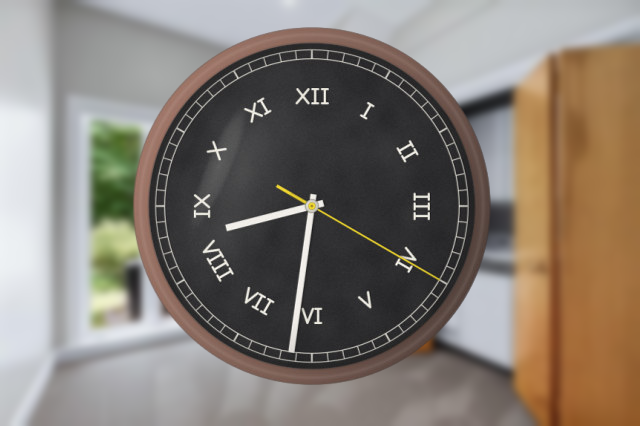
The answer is **8:31:20**
